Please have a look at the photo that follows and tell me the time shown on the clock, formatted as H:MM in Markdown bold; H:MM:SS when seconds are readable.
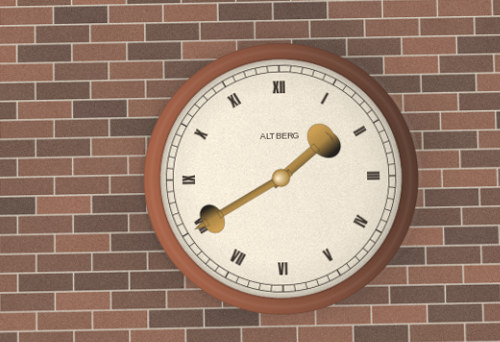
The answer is **1:40**
